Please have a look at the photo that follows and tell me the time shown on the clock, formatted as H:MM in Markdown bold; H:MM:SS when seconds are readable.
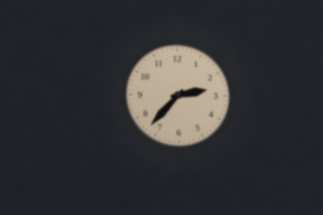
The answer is **2:37**
